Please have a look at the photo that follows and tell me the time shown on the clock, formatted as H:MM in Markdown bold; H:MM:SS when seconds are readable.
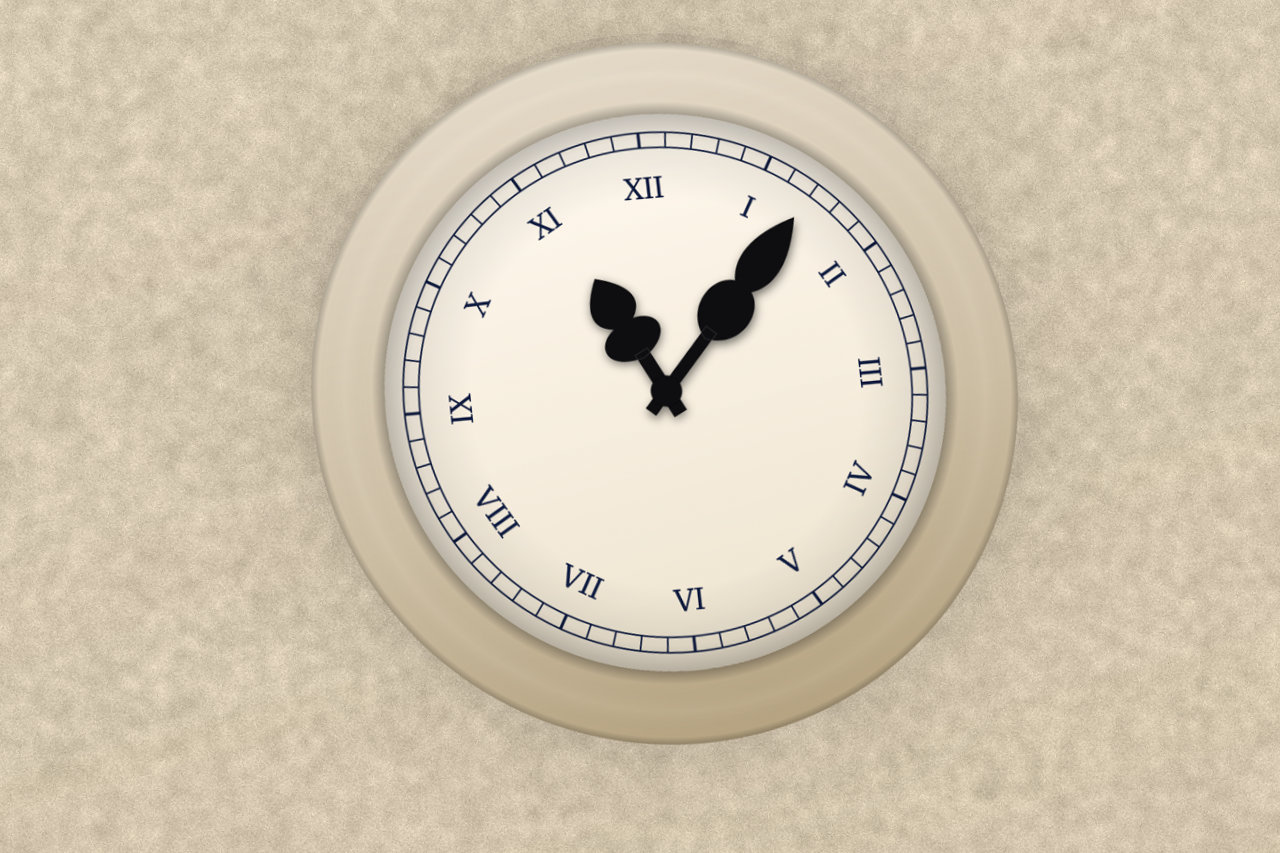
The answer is **11:07**
